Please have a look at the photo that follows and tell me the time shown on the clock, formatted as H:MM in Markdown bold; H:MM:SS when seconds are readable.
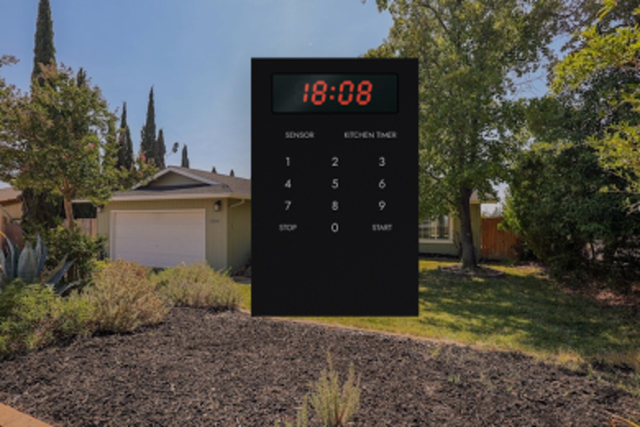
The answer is **18:08**
